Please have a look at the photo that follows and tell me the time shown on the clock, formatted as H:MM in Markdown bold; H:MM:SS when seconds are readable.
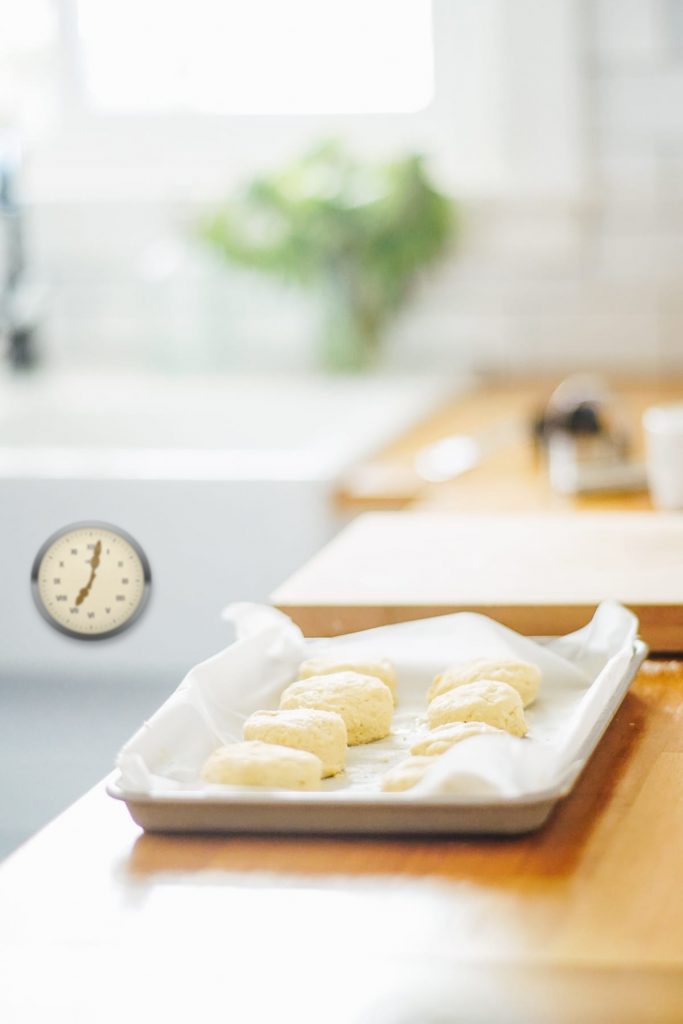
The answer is **7:02**
